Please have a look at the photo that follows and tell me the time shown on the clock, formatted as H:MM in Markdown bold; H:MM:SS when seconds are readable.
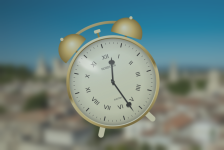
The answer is **12:27**
